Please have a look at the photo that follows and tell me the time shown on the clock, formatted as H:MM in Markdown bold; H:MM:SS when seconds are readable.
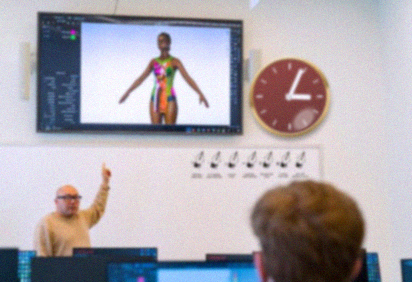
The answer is **3:04**
